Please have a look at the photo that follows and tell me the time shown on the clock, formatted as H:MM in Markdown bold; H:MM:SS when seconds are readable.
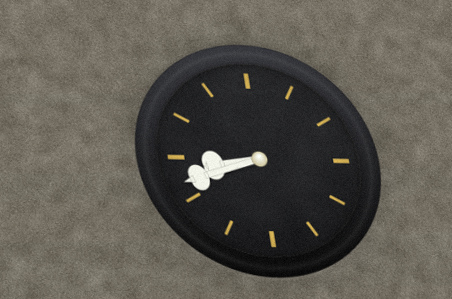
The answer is **8:42**
